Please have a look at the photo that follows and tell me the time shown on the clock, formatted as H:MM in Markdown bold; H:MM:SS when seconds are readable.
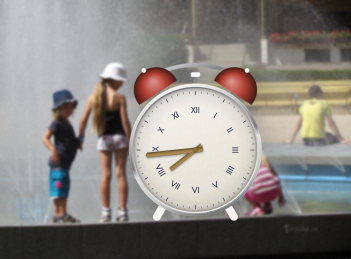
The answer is **7:44**
